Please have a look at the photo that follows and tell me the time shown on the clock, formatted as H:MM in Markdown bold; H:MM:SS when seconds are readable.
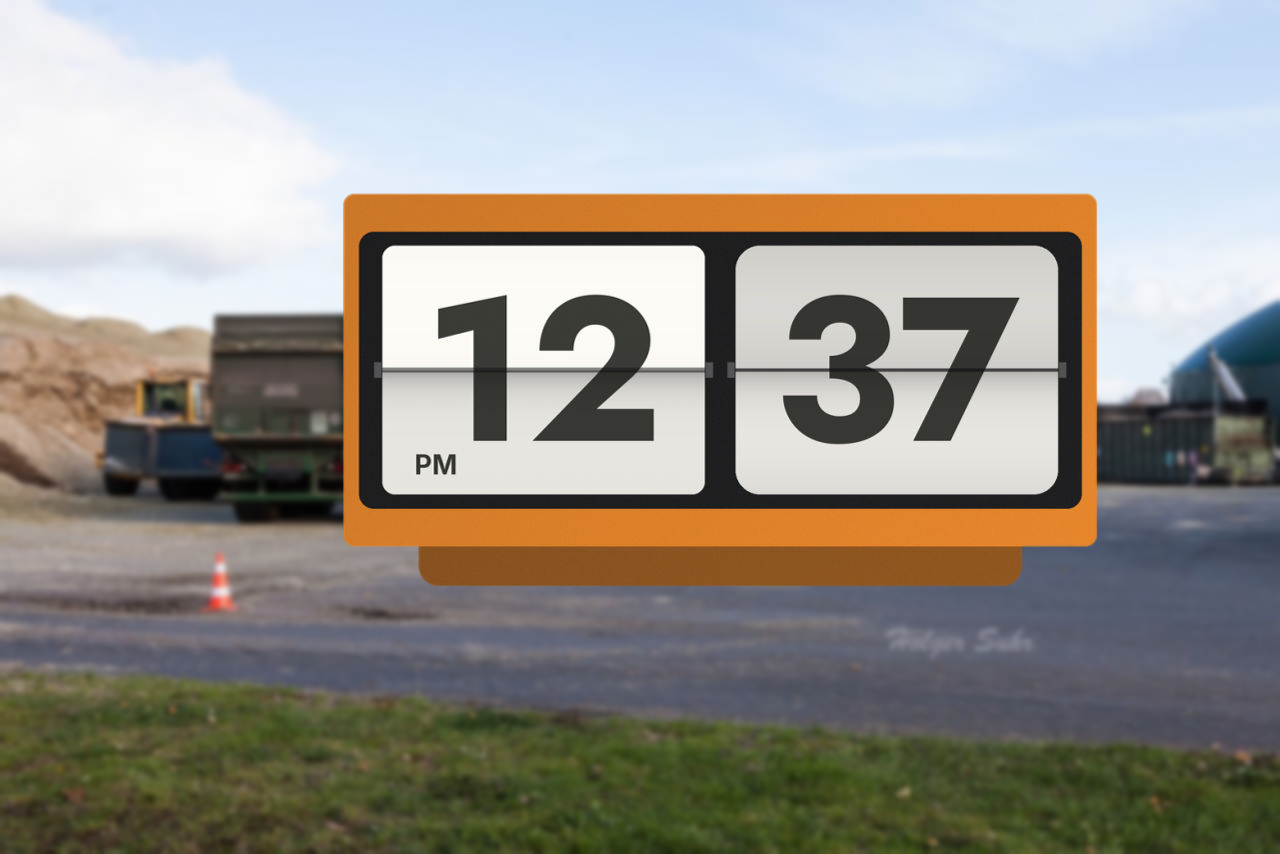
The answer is **12:37**
